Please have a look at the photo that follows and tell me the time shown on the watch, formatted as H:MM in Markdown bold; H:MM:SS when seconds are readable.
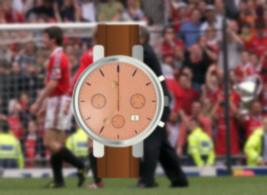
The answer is **11:35**
